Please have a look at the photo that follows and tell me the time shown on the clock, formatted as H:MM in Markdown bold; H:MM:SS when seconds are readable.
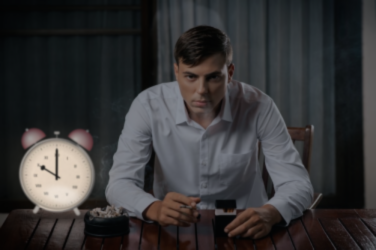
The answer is **10:00**
